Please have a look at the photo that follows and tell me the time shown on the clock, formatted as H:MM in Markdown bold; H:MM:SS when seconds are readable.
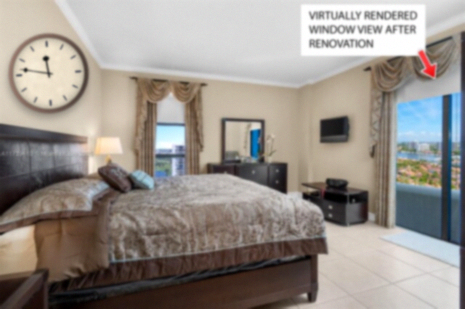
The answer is **11:47**
